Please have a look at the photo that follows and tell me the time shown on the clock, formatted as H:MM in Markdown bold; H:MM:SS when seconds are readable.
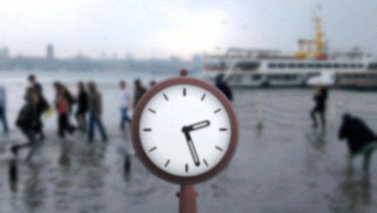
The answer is **2:27**
